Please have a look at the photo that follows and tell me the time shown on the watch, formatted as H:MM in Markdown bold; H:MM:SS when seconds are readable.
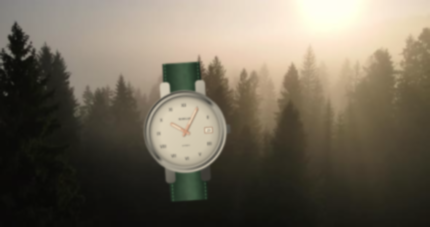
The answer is **10:05**
